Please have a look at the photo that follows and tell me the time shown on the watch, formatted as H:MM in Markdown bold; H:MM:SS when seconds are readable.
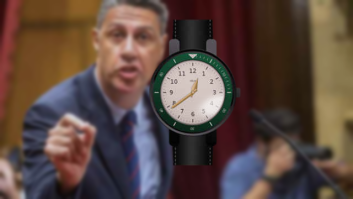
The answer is **12:39**
